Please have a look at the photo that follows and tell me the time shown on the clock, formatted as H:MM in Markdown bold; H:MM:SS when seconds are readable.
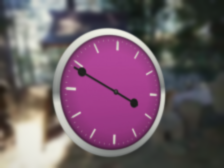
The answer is **3:49**
